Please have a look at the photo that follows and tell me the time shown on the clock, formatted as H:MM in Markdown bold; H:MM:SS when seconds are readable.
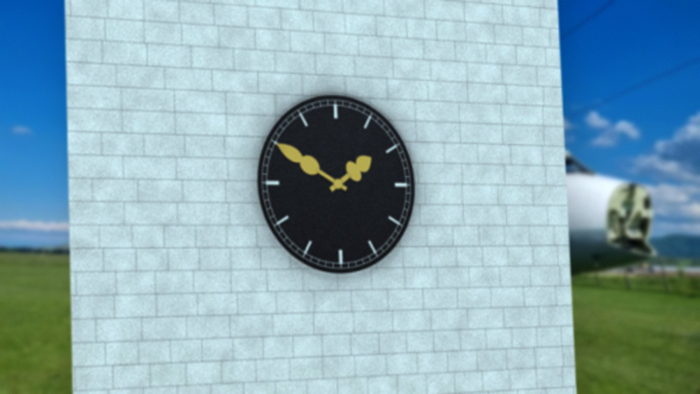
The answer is **1:50**
